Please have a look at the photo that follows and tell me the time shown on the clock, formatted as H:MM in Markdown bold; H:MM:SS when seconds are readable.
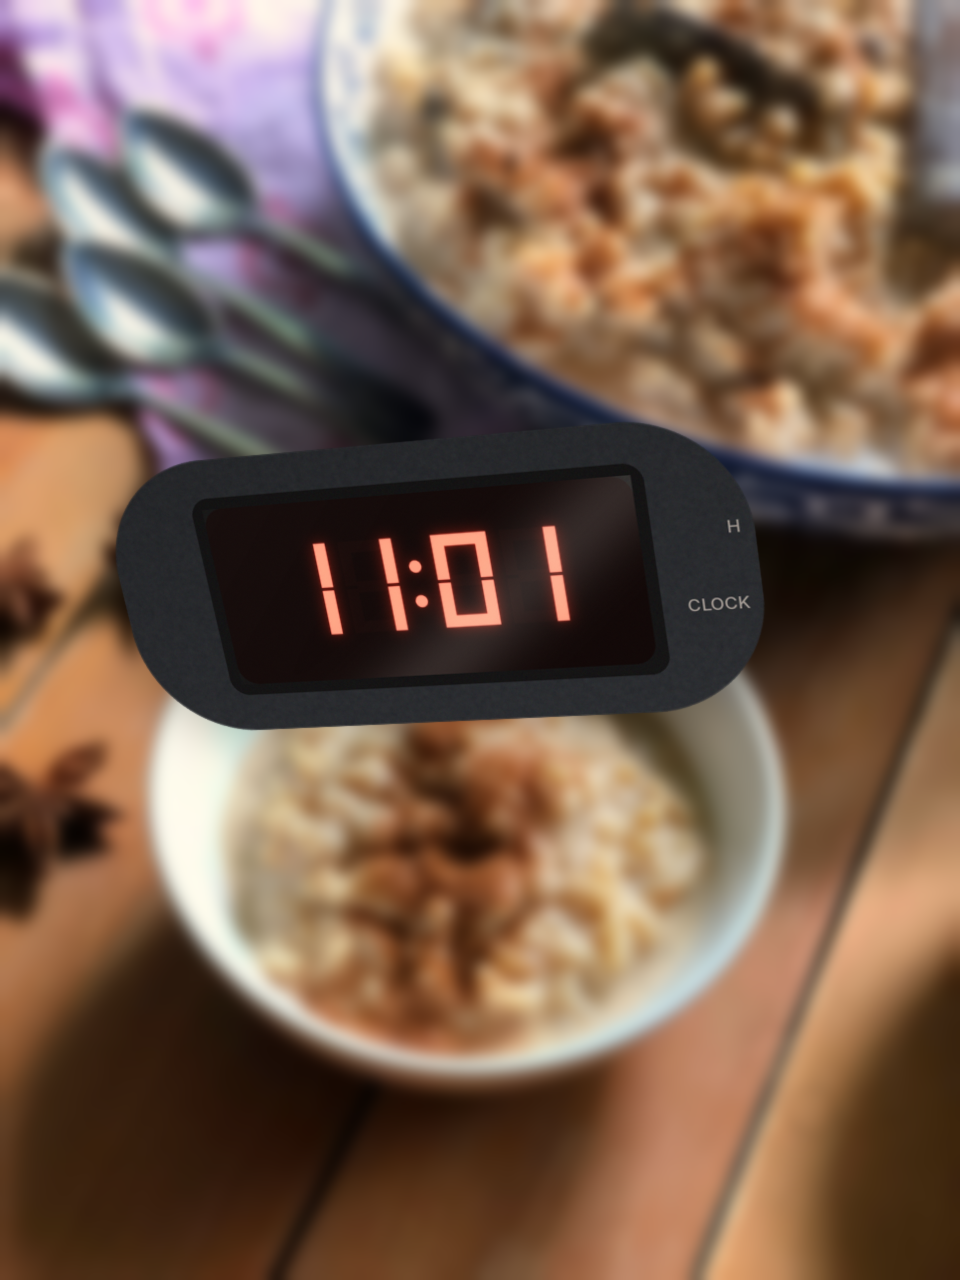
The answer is **11:01**
